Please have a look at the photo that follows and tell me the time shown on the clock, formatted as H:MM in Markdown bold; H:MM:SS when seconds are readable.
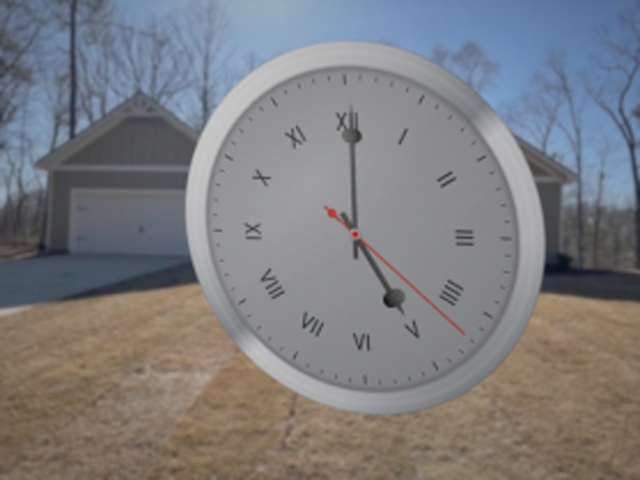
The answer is **5:00:22**
